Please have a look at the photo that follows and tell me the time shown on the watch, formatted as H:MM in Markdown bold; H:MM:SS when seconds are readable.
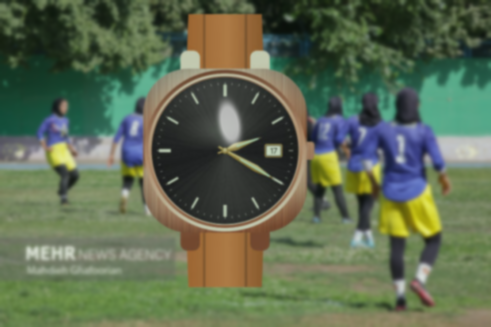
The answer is **2:20**
